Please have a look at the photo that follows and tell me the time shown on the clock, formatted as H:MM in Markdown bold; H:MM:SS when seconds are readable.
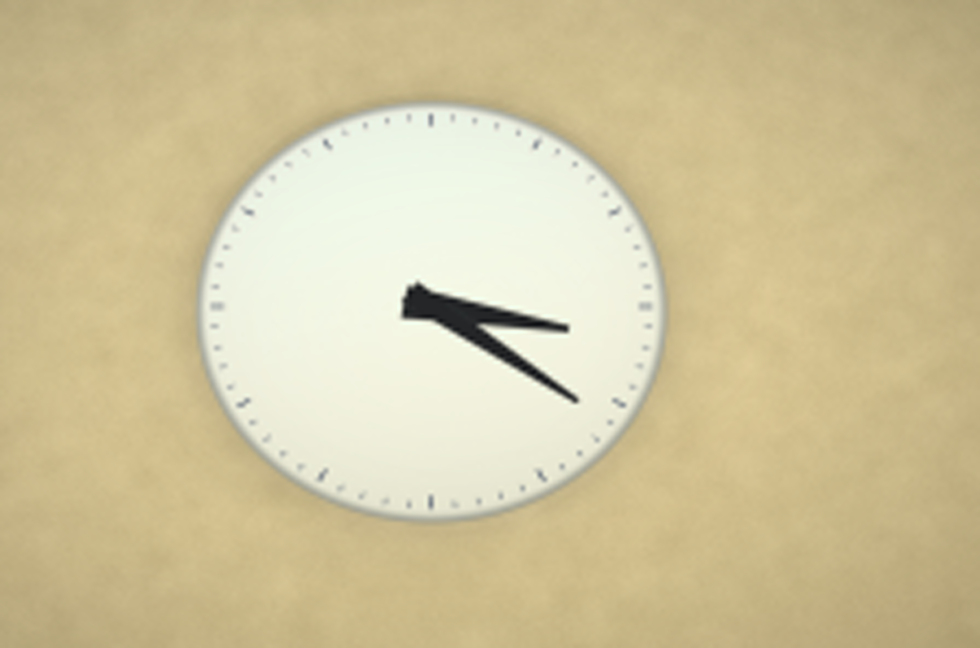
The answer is **3:21**
